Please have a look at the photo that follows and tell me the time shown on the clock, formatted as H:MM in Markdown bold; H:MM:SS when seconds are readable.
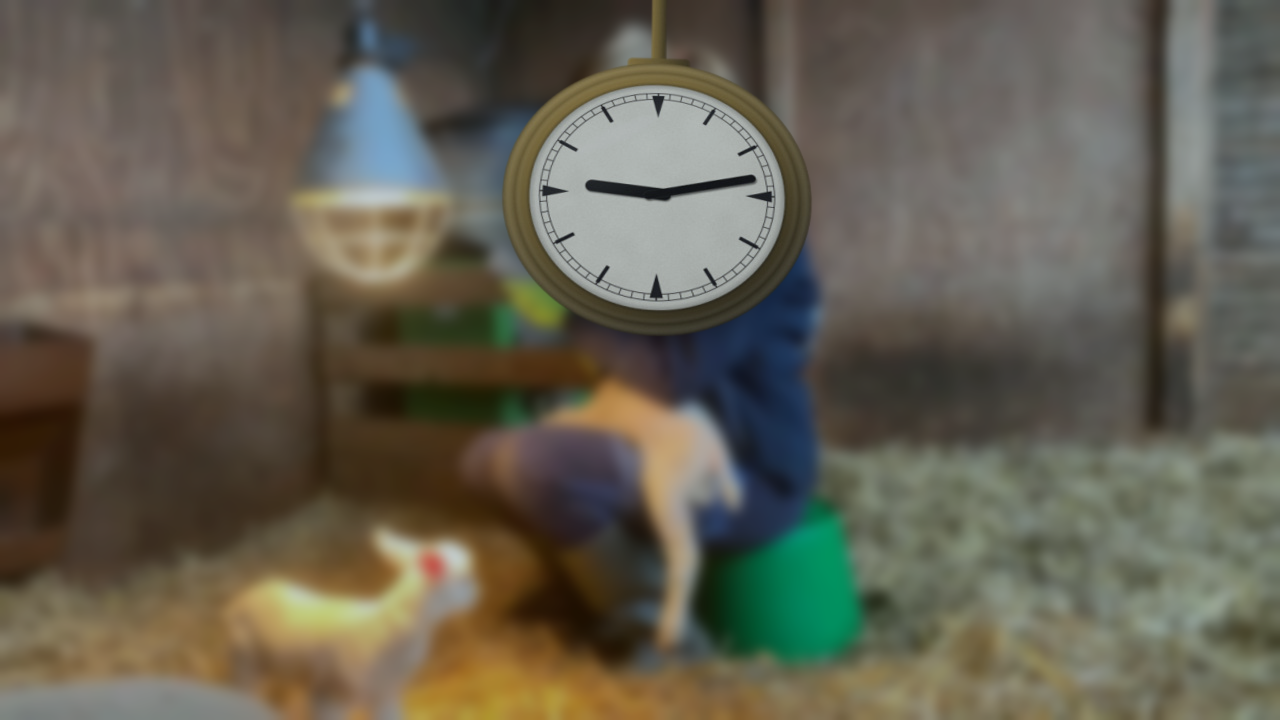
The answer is **9:13**
